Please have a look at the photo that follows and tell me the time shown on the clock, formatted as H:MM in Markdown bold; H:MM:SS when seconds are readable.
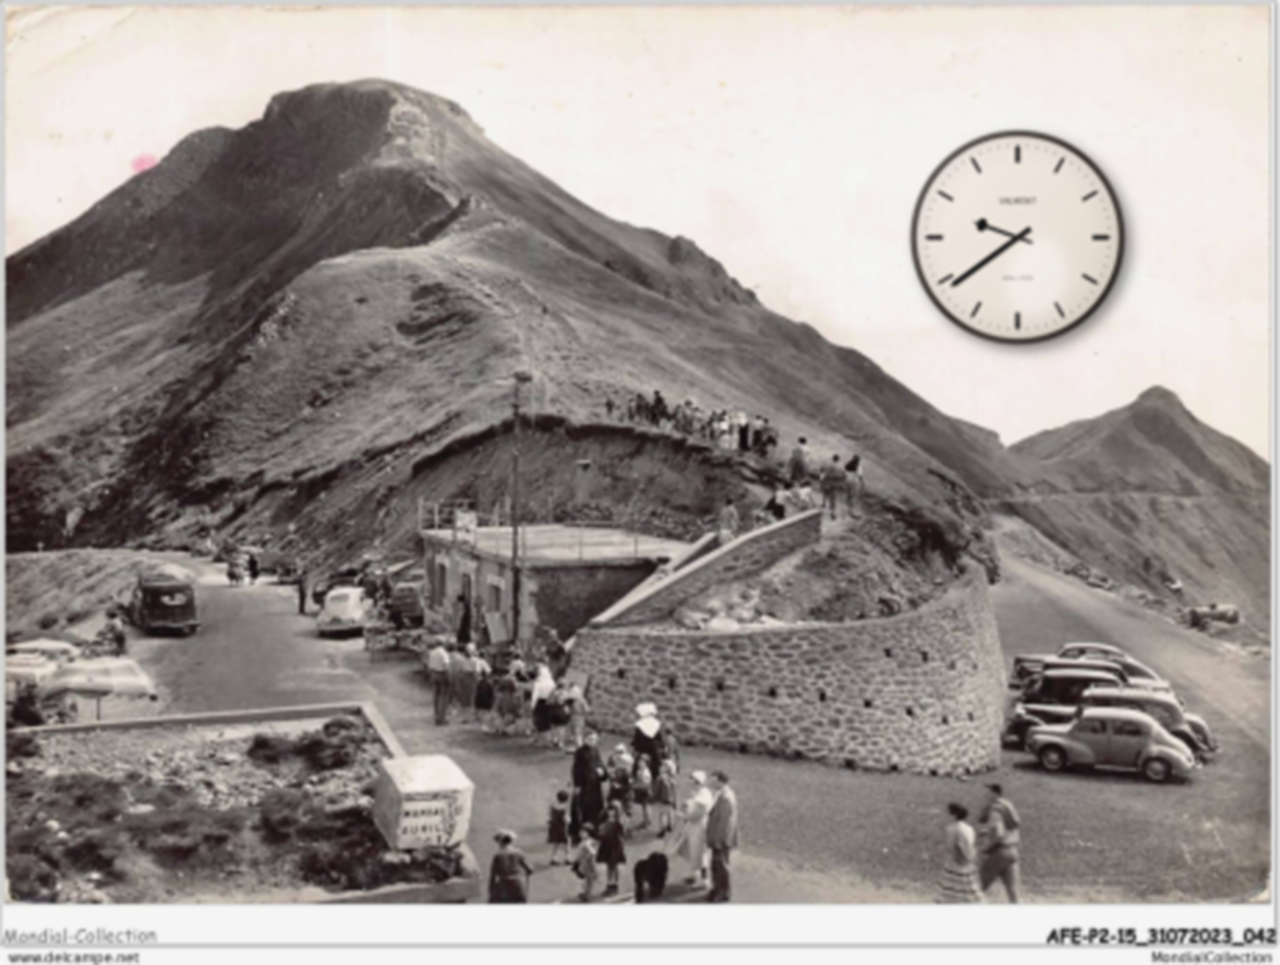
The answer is **9:39**
